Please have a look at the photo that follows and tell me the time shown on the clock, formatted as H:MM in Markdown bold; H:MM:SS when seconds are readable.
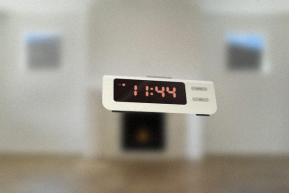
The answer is **11:44**
